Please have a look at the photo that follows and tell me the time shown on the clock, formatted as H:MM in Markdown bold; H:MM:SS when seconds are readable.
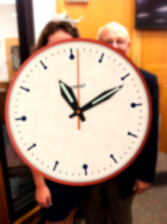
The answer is **11:11:01**
